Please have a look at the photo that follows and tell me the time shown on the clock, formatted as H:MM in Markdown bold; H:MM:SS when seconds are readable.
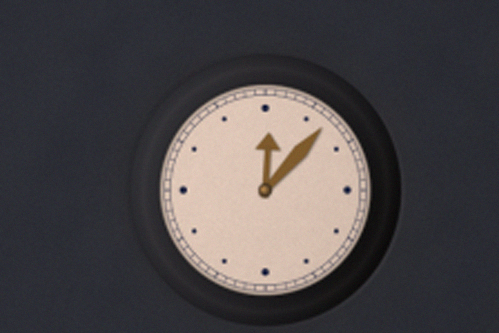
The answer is **12:07**
